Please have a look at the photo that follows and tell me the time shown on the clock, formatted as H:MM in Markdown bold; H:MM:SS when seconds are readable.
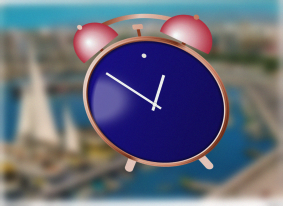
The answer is **12:52**
